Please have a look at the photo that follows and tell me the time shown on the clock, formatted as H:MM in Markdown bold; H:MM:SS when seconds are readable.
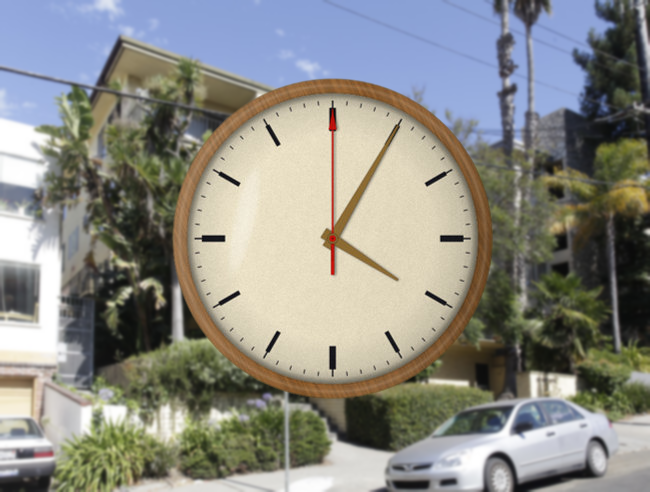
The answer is **4:05:00**
